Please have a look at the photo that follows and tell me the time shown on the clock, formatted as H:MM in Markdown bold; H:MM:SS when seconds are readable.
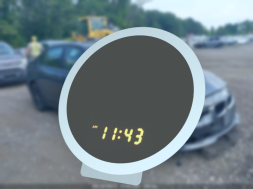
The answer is **11:43**
